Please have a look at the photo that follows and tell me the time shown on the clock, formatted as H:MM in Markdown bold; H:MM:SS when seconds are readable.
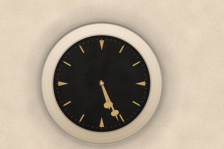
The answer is **5:26**
